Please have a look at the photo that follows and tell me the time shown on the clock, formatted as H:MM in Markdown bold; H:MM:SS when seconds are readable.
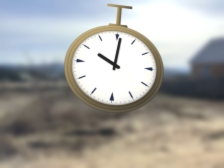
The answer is **10:01**
